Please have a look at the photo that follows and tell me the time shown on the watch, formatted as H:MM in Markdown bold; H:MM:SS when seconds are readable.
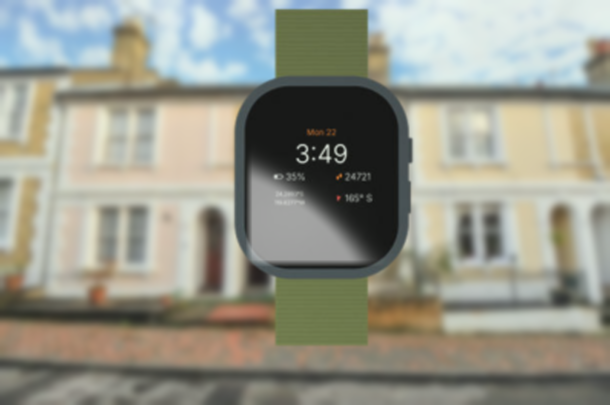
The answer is **3:49**
